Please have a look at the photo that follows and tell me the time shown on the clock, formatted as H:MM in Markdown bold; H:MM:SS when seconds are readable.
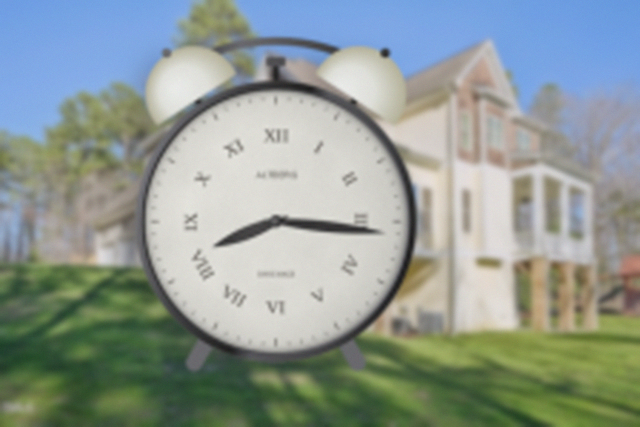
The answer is **8:16**
